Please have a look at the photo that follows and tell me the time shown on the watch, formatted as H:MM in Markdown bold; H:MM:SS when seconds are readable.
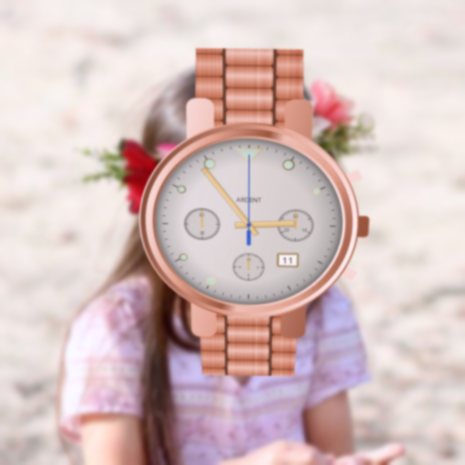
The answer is **2:54**
